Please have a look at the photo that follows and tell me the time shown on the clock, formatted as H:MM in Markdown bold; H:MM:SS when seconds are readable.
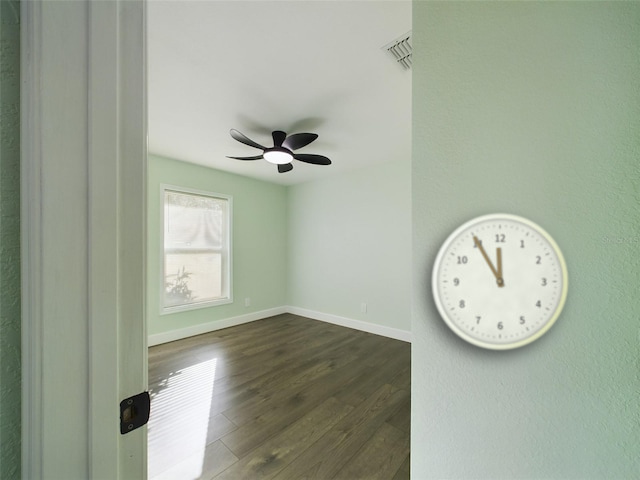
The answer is **11:55**
